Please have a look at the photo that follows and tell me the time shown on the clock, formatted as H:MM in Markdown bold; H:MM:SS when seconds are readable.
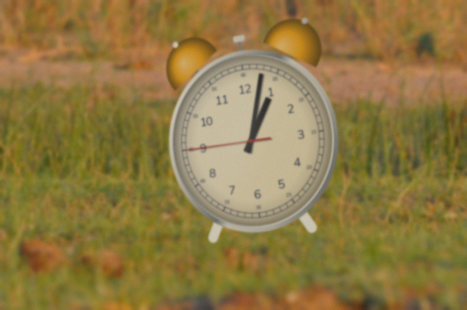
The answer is **1:02:45**
